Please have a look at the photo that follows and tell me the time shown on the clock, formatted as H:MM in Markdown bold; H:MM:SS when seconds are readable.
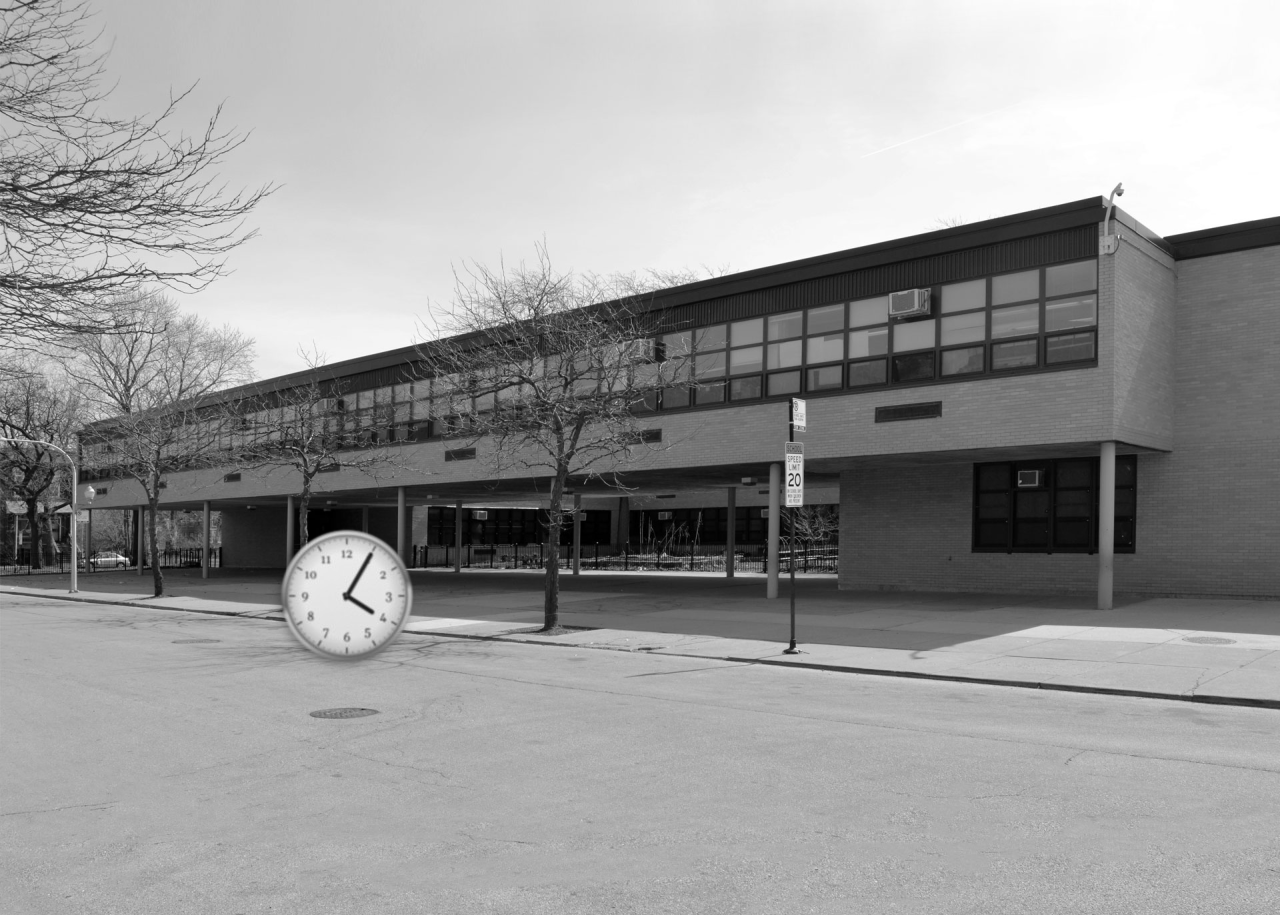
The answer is **4:05**
